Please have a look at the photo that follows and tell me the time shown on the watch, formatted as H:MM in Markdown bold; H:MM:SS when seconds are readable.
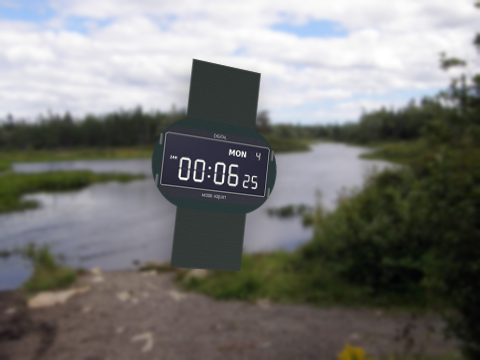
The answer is **0:06:25**
